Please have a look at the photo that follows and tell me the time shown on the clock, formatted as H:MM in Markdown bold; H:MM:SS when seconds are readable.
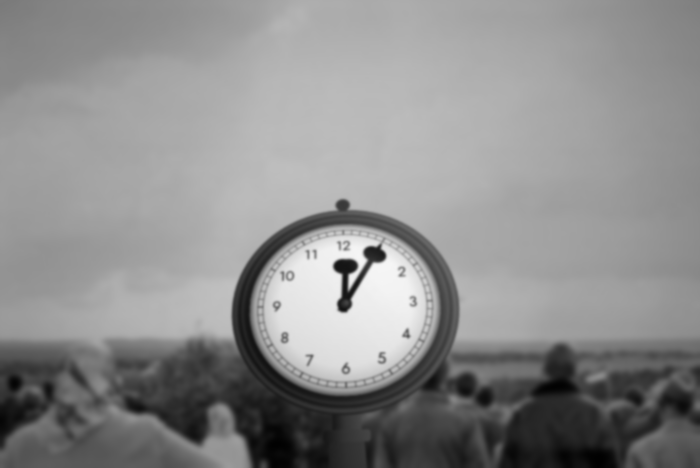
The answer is **12:05**
